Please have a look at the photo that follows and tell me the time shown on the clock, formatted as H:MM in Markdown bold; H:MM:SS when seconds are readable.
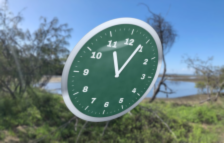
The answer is **11:04**
